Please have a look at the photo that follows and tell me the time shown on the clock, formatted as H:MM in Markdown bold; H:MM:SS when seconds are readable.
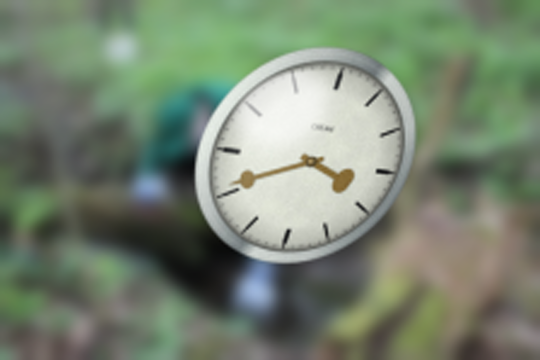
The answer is **3:41**
